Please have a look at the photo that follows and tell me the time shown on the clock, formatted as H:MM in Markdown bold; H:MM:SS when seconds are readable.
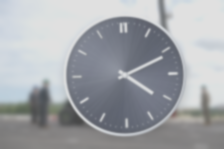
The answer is **4:11**
